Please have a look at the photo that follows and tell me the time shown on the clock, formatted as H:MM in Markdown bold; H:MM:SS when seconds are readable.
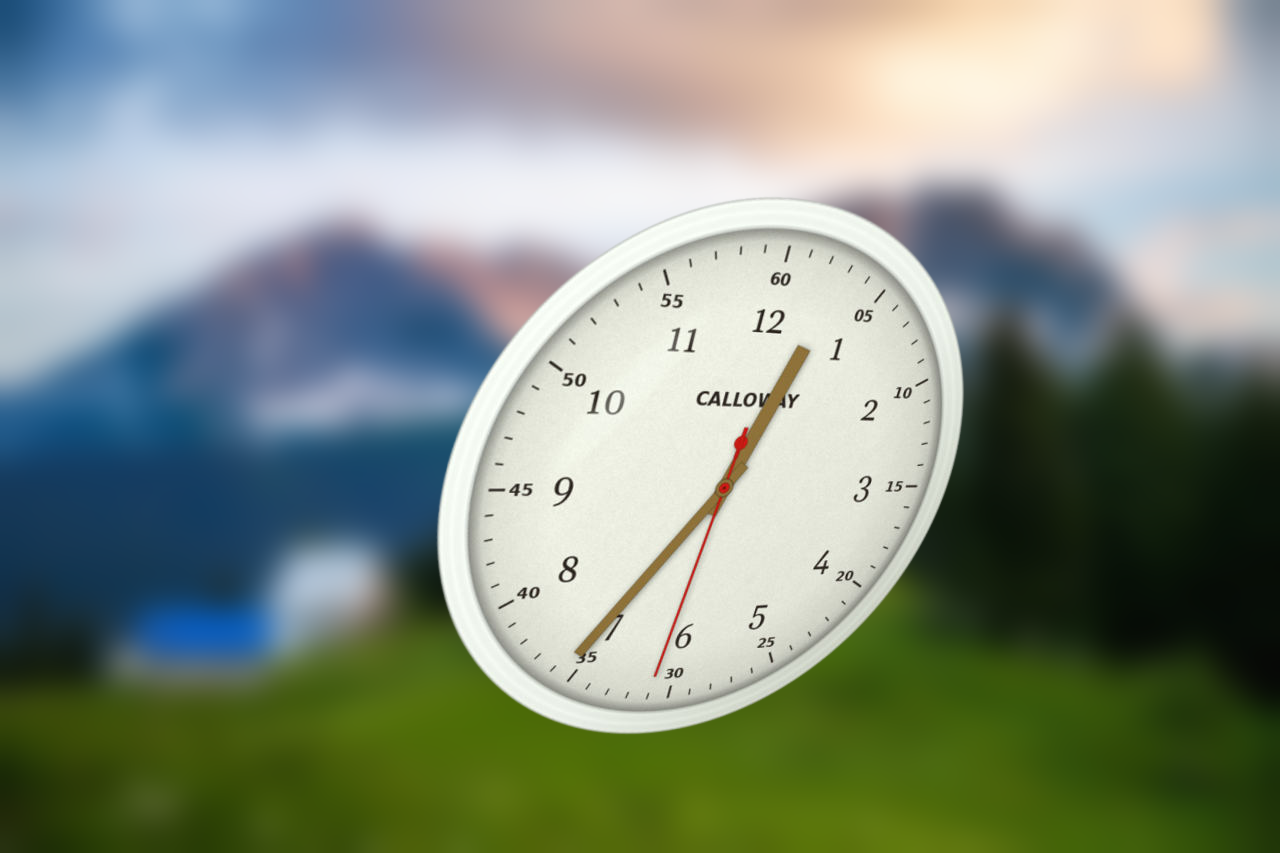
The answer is **12:35:31**
